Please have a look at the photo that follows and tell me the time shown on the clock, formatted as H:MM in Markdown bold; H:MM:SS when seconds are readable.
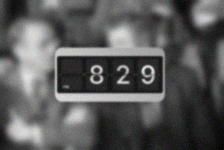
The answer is **8:29**
